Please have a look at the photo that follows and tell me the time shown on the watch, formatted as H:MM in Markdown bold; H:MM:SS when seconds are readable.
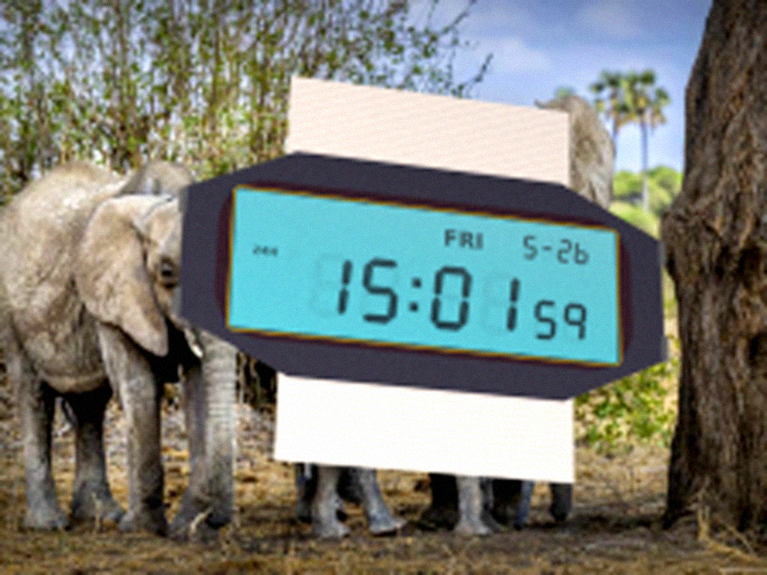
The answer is **15:01:59**
